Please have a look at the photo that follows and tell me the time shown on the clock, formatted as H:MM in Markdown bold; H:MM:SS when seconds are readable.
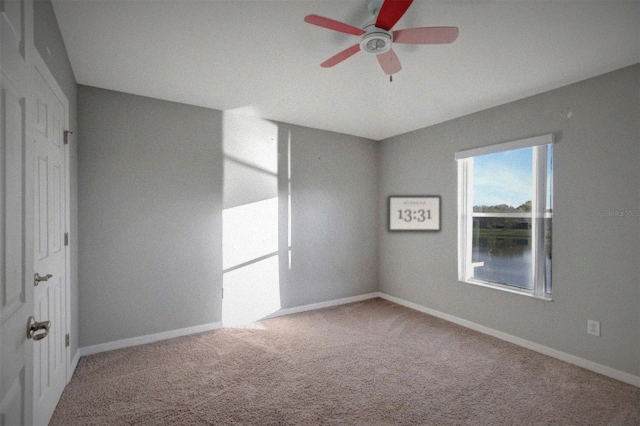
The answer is **13:31**
